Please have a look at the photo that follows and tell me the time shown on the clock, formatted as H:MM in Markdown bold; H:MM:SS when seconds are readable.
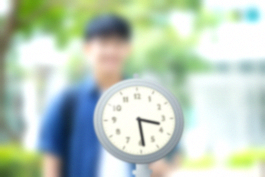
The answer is **3:29**
